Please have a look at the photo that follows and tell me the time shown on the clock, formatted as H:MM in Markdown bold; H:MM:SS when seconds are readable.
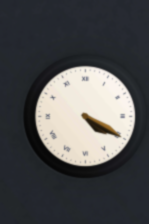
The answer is **4:20**
